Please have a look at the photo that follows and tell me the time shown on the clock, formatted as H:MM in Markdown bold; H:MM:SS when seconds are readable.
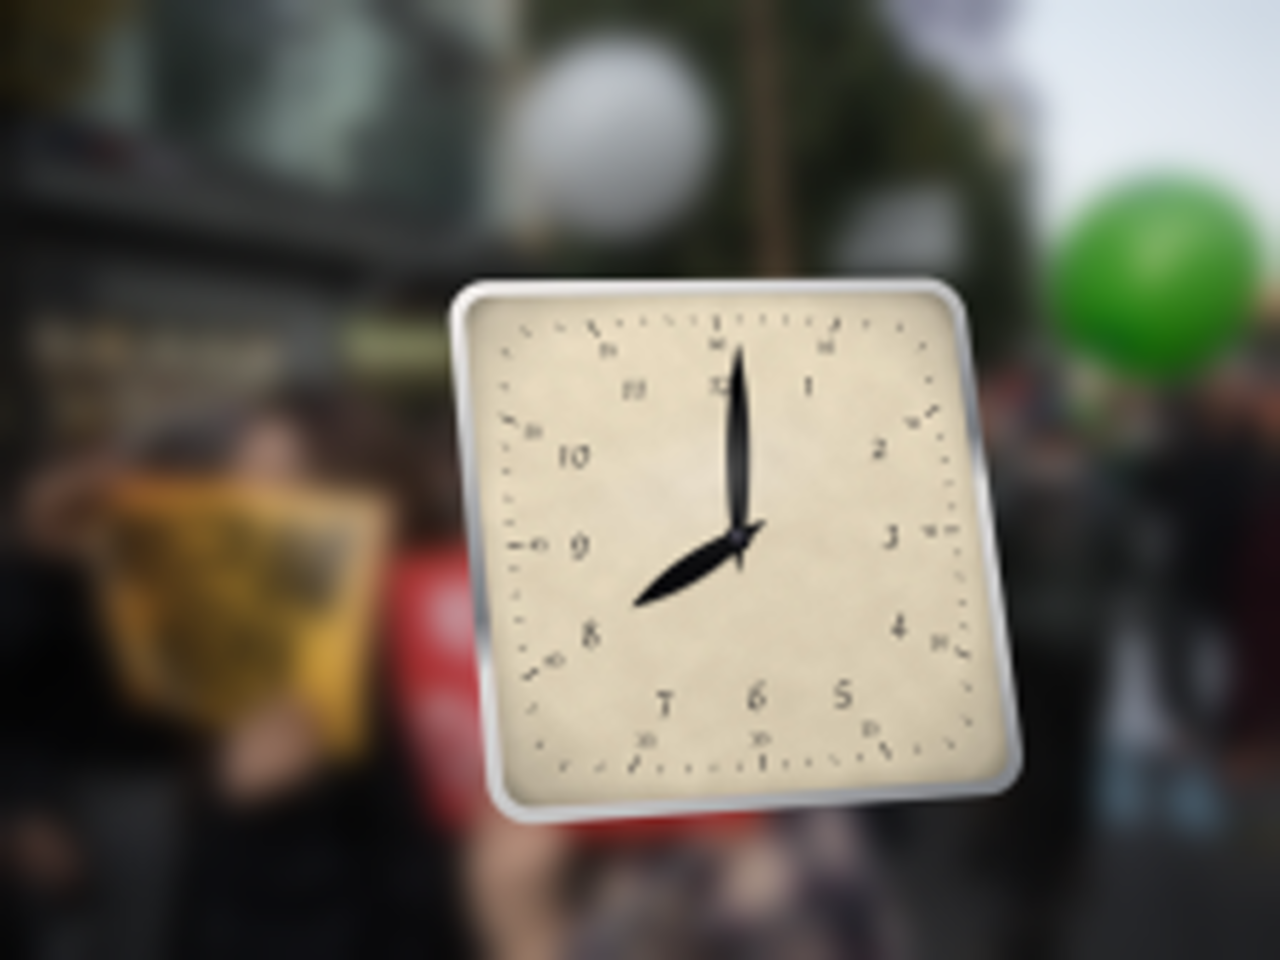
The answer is **8:01**
